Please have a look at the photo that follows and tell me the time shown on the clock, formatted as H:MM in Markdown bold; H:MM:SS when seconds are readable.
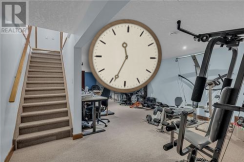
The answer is **11:34**
